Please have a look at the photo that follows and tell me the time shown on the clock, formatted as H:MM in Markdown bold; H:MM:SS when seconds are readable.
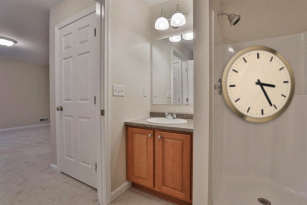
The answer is **3:26**
